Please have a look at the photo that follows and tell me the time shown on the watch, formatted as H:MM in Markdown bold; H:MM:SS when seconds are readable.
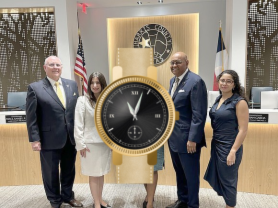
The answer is **11:03**
